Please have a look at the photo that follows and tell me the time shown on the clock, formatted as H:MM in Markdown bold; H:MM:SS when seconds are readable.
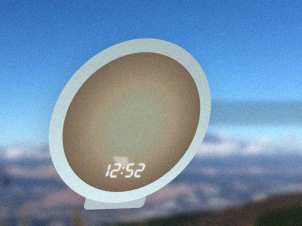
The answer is **12:52**
